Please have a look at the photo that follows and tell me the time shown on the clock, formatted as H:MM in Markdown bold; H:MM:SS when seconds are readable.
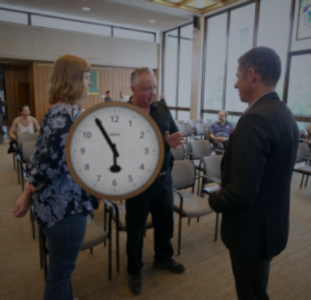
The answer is **5:55**
